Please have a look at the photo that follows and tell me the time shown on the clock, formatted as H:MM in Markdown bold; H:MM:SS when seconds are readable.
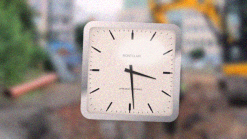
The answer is **3:29**
